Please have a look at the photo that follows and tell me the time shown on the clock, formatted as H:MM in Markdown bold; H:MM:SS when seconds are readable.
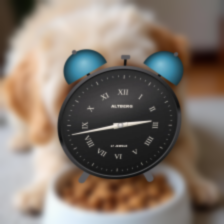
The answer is **2:43**
